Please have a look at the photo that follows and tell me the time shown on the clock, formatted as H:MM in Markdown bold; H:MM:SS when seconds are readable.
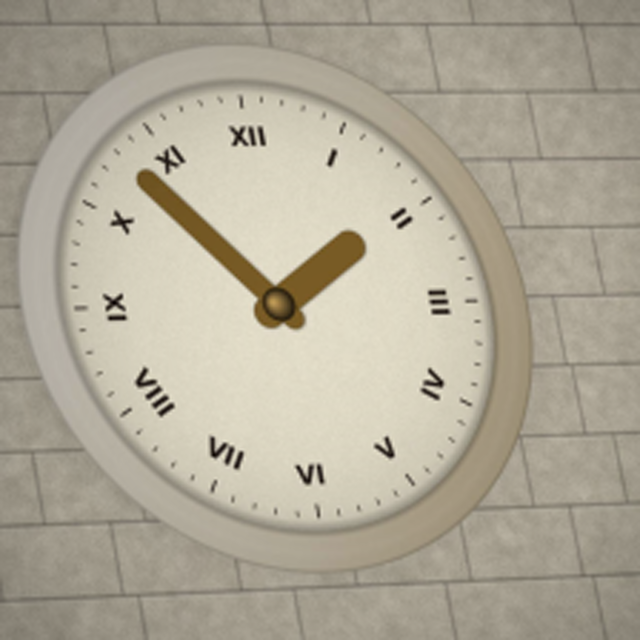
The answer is **1:53**
